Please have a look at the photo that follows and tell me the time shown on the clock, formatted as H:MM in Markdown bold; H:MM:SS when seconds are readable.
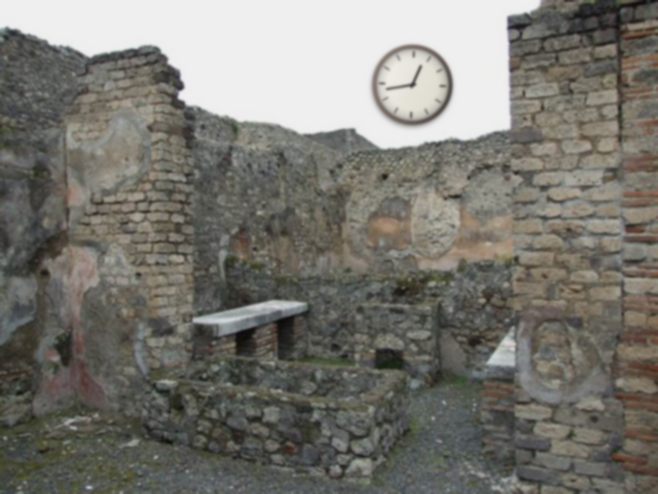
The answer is **12:43**
